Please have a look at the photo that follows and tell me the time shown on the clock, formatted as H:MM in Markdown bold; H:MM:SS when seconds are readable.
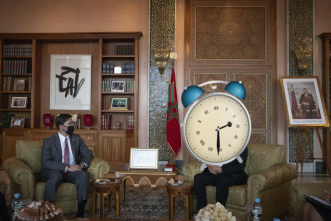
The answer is **2:31**
